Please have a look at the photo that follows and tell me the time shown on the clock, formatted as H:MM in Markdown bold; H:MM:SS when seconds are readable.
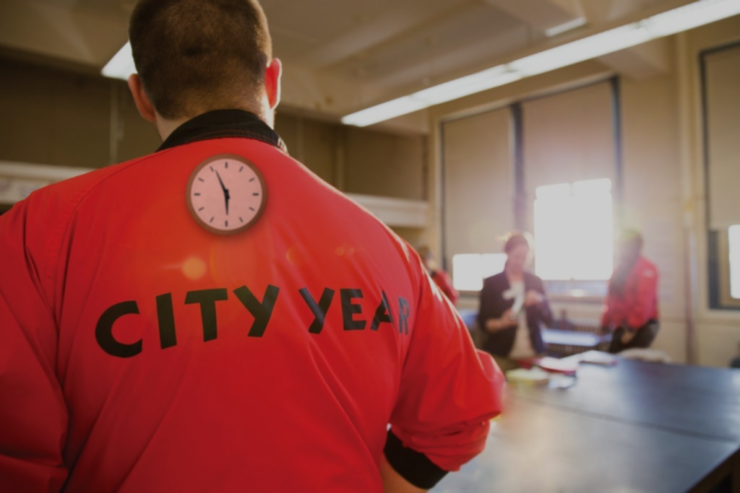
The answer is **5:56**
